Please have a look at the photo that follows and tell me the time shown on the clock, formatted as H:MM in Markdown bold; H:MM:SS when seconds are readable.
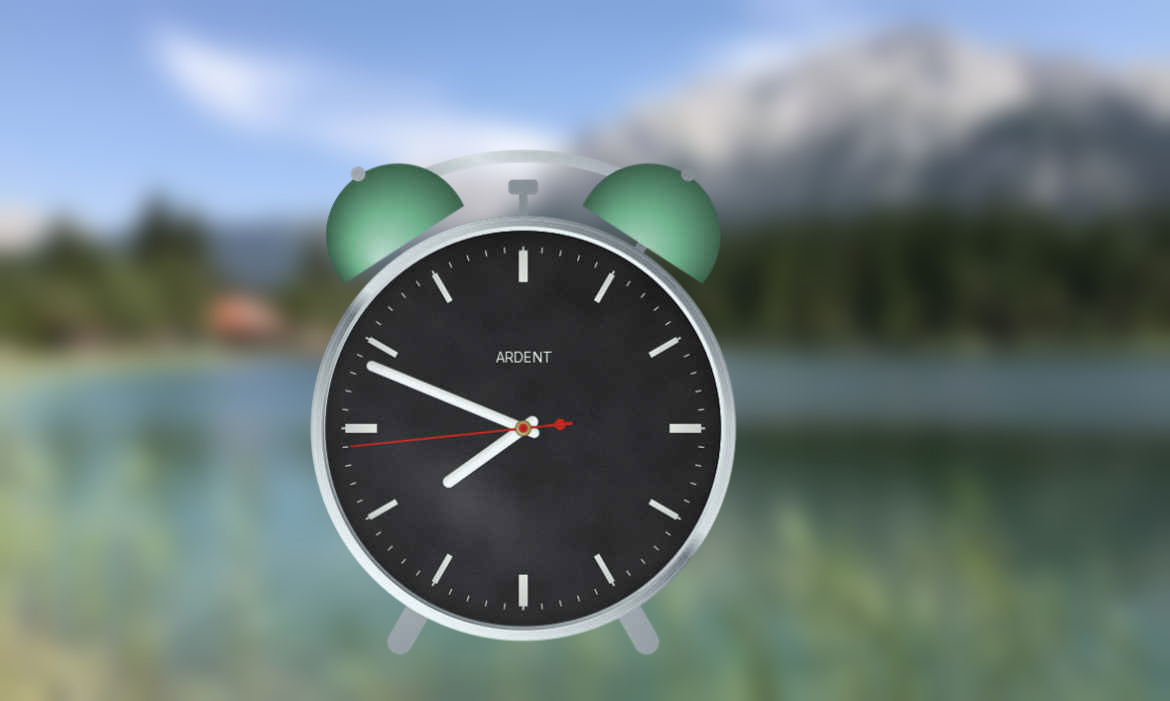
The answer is **7:48:44**
